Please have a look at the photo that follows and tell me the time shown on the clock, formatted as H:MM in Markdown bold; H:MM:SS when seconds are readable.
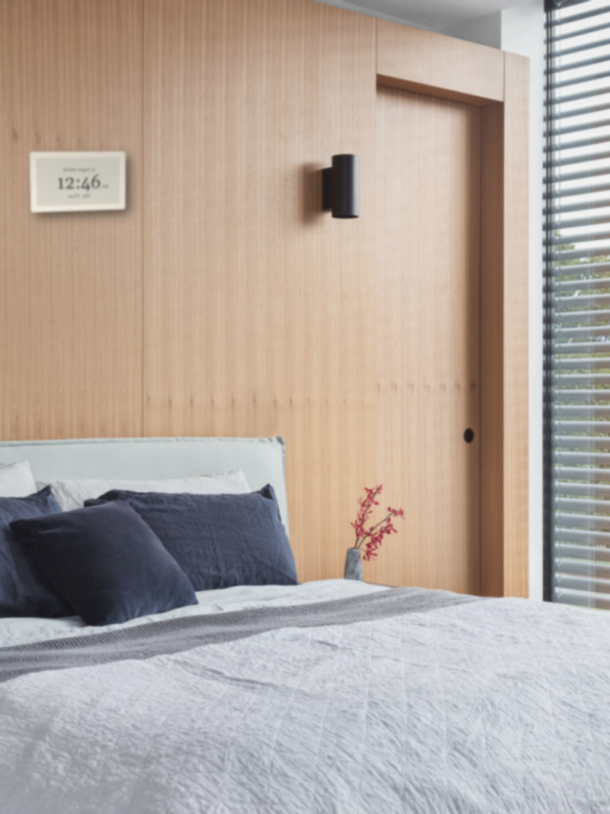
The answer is **12:46**
